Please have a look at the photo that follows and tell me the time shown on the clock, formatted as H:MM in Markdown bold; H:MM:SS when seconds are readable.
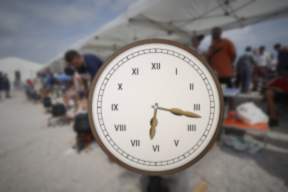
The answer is **6:17**
